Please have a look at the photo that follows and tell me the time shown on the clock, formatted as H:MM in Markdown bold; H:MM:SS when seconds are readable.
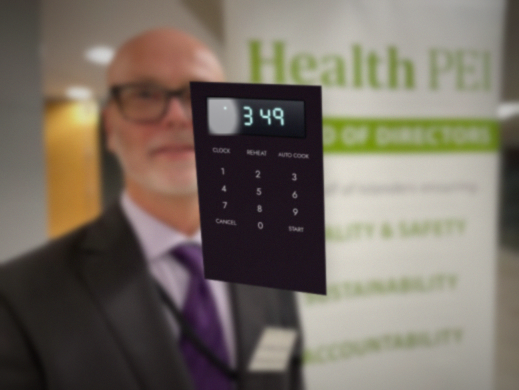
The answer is **3:49**
